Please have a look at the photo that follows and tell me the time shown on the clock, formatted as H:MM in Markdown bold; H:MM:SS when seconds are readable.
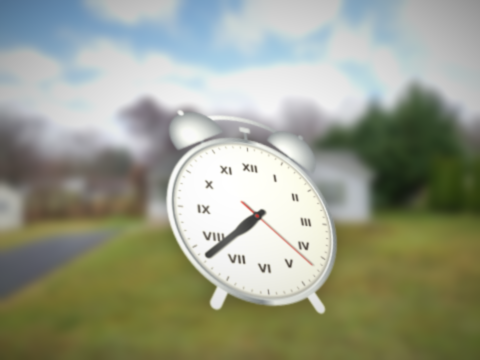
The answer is **7:38:22**
